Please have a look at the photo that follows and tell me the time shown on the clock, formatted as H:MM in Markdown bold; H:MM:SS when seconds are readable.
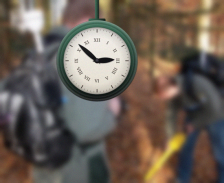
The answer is **2:52**
